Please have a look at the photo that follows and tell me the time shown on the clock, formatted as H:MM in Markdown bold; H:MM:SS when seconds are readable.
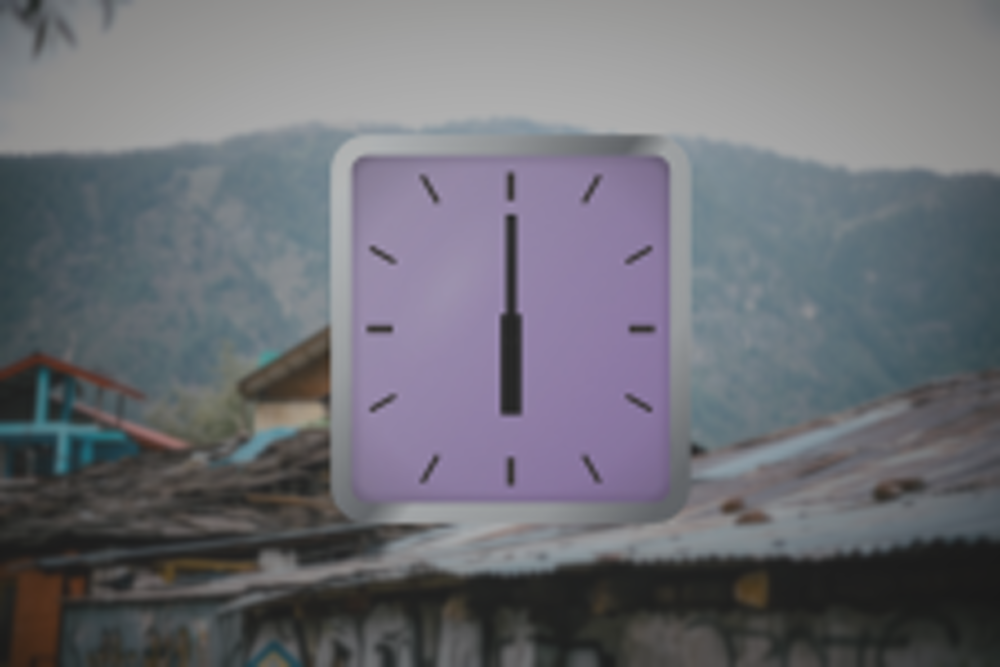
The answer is **6:00**
